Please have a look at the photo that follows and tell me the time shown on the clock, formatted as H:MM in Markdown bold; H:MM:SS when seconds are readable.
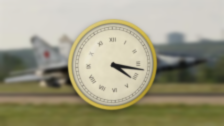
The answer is **4:17**
